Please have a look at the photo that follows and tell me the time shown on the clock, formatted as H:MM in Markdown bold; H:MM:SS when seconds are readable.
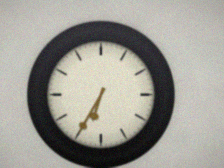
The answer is **6:35**
